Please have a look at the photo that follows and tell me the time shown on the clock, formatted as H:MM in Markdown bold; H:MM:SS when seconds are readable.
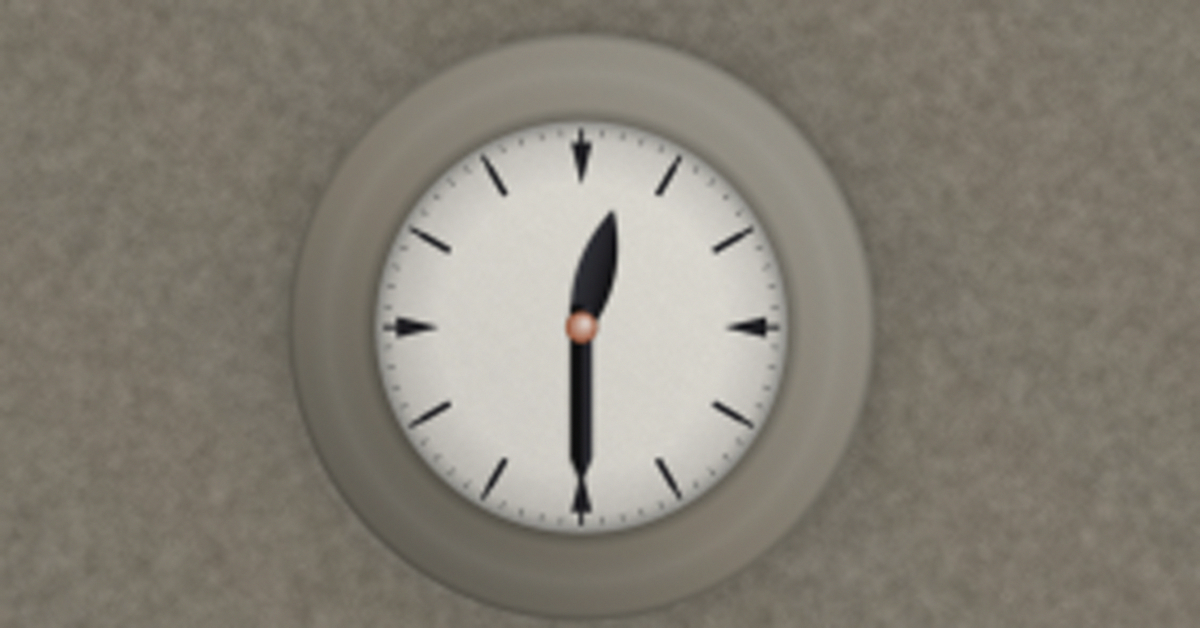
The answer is **12:30**
